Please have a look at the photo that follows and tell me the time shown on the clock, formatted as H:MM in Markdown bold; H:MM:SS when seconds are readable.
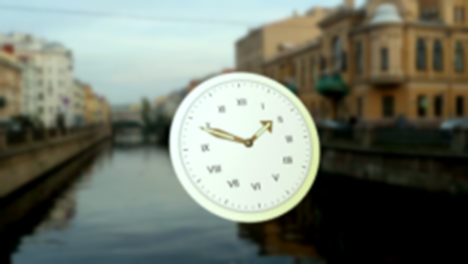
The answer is **1:49**
